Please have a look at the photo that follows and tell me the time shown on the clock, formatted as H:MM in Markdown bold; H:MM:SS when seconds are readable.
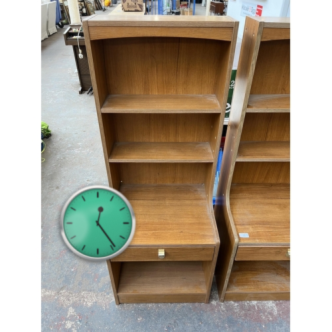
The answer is **12:24**
